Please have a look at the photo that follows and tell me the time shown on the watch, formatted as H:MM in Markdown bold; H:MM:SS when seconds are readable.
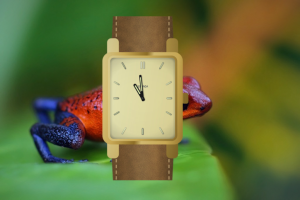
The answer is **10:59**
